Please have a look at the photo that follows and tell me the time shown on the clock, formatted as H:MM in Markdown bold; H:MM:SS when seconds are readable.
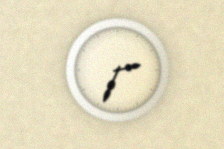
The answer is **2:34**
